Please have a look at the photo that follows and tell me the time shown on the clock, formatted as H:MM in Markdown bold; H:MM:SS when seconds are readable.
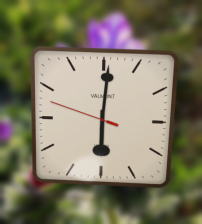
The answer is **6:00:48**
